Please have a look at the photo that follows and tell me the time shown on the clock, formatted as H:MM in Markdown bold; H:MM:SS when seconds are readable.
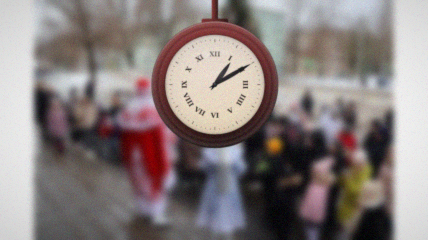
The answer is **1:10**
